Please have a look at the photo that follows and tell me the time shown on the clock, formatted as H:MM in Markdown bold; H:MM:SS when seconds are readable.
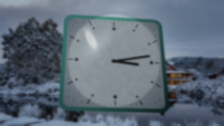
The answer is **3:13**
